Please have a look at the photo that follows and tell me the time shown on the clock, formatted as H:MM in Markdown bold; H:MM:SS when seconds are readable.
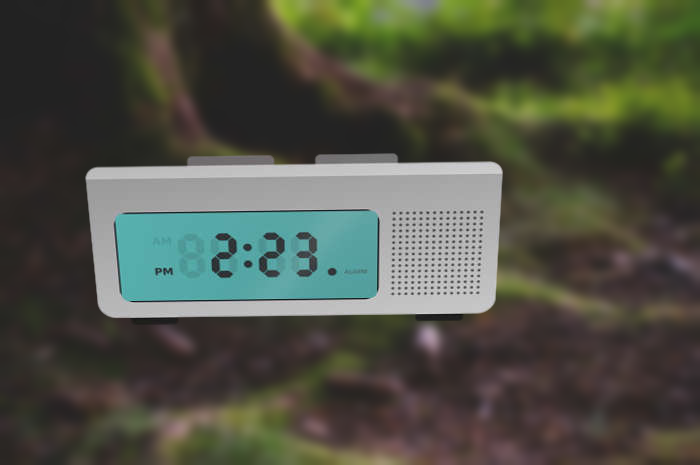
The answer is **2:23**
